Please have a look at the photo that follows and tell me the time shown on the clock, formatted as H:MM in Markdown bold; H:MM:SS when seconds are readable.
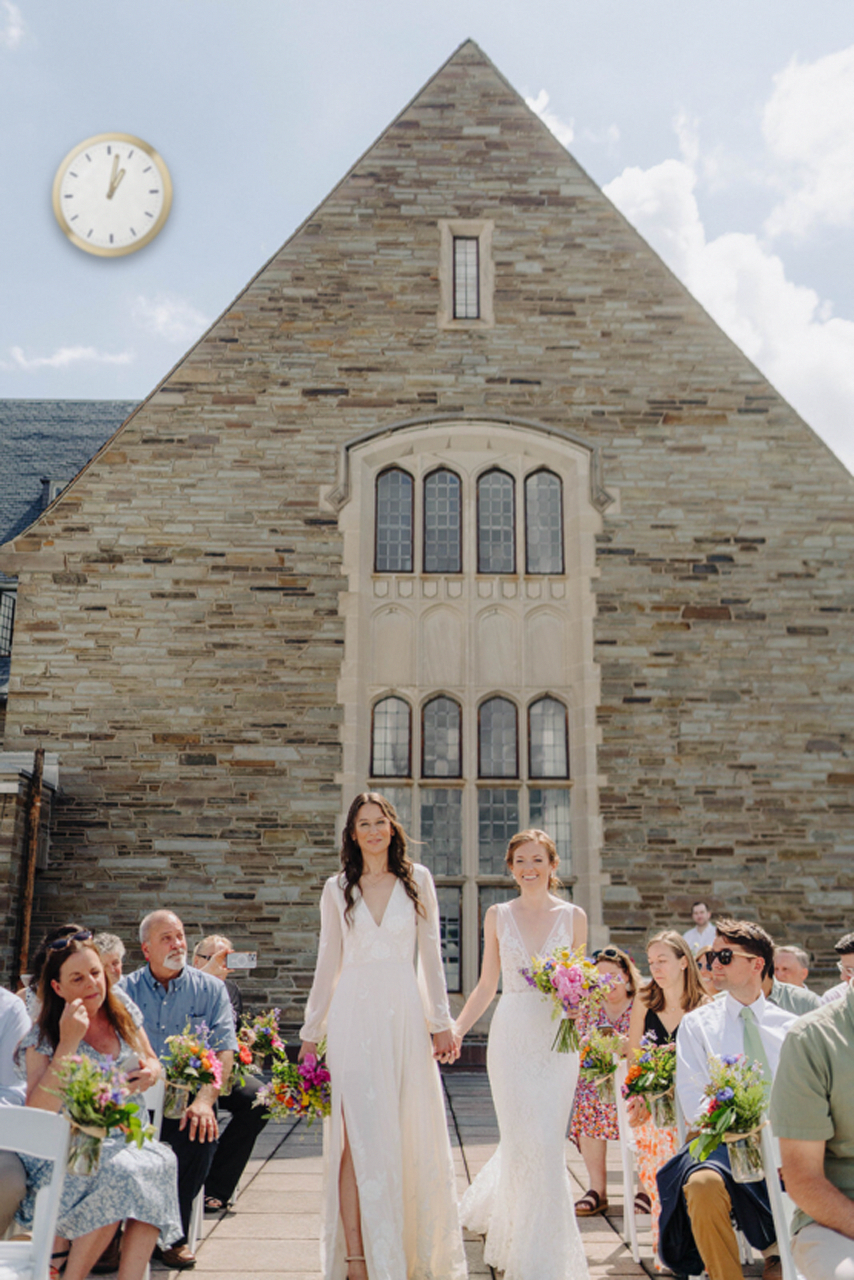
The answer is **1:02**
